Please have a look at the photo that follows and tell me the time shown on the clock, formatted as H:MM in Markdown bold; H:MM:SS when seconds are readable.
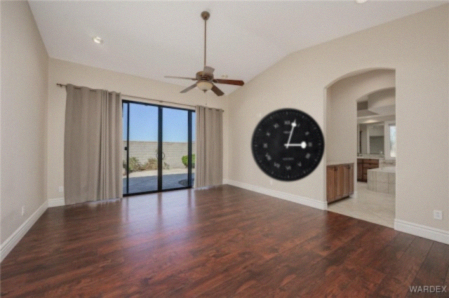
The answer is **3:03**
